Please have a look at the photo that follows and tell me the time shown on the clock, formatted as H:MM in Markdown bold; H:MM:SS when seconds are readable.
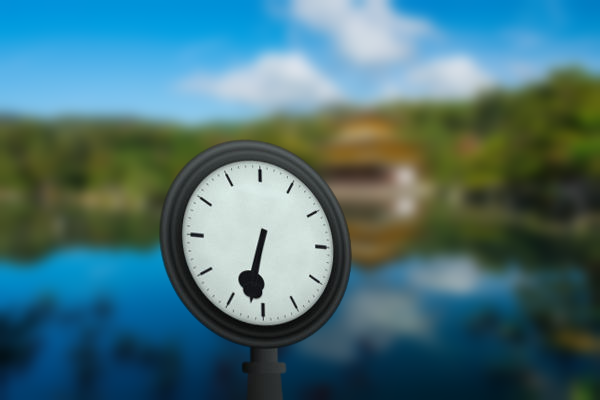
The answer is **6:32**
